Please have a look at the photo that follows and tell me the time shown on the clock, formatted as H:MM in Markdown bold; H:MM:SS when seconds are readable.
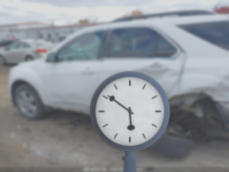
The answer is **5:51**
